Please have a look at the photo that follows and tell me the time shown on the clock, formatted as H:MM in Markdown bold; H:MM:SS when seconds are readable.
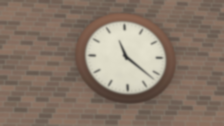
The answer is **11:22**
